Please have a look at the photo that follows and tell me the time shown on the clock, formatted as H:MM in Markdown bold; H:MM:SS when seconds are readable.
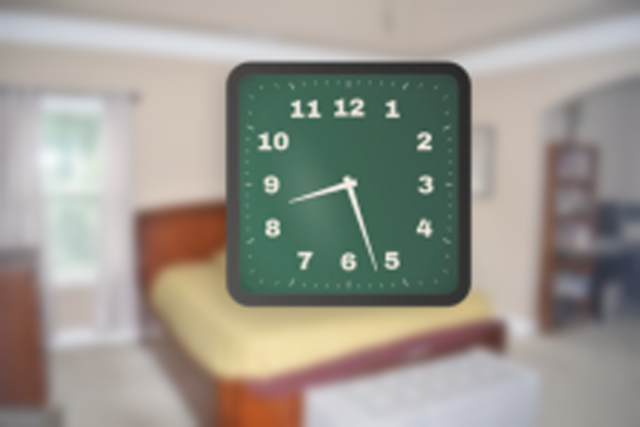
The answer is **8:27**
